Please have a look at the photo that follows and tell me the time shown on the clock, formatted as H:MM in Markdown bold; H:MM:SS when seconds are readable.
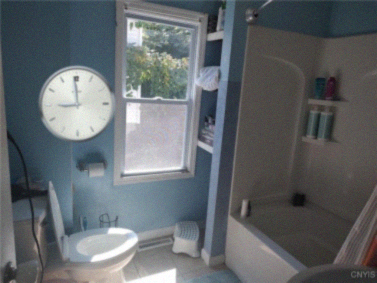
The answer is **8:59**
